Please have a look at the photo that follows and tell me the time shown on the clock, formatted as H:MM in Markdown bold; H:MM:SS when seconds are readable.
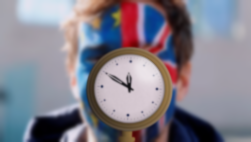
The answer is **11:50**
